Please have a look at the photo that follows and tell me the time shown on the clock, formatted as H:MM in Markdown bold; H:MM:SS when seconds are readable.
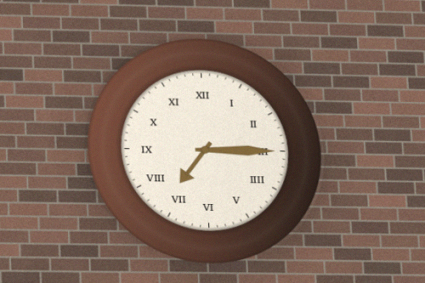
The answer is **7:15**
